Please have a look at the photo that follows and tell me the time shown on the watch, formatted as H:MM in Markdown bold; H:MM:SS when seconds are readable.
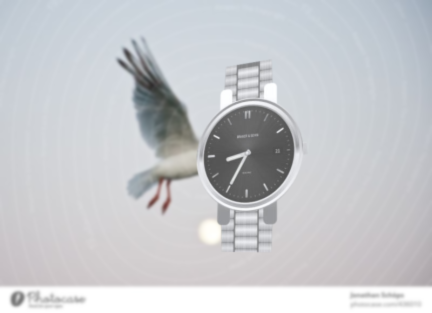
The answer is **8:35**
